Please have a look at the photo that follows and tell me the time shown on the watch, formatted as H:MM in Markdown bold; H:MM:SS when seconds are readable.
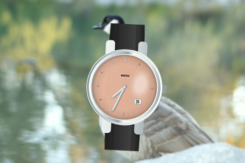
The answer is **7:34**
